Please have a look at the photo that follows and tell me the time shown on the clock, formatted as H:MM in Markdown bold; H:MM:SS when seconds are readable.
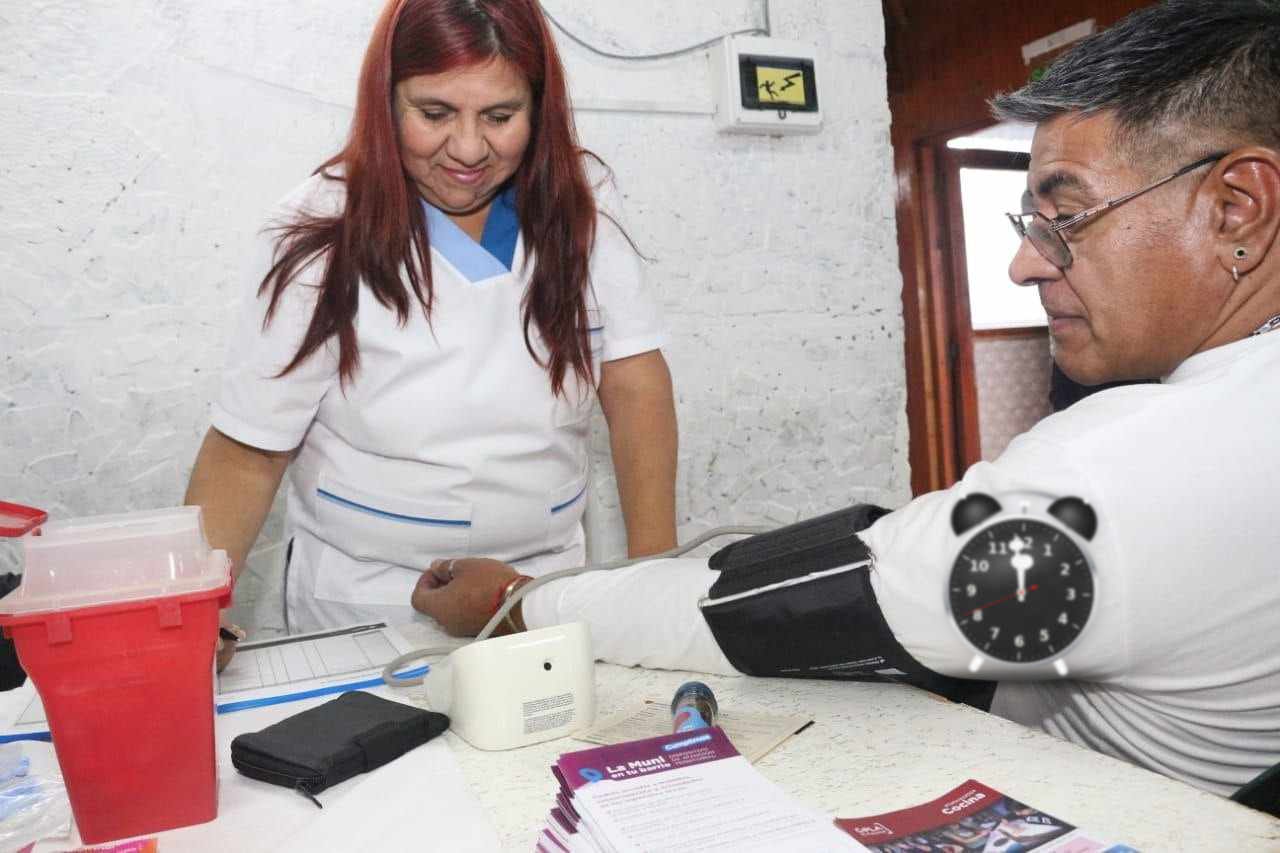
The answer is **11:58:41**
